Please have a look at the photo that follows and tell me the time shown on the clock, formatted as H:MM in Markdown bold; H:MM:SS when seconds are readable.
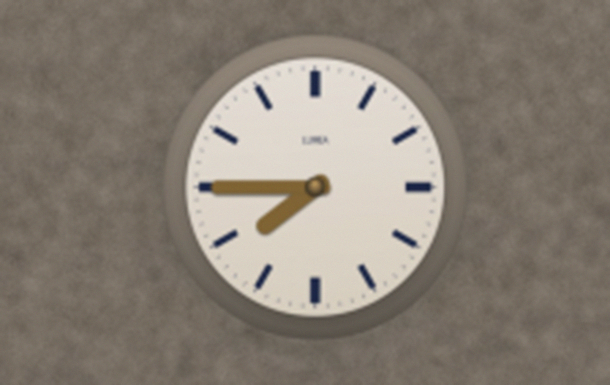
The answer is **7:45**
